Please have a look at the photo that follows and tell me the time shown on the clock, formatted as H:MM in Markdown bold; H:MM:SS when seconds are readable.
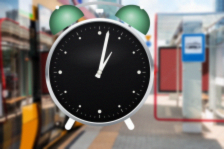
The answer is **1:02**
